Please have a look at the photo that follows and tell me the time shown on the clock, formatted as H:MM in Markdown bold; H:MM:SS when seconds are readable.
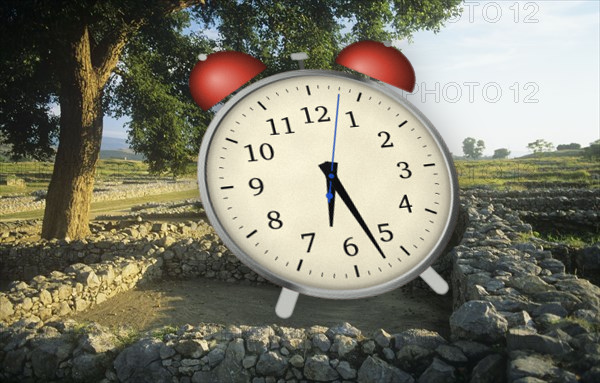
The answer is **6:27:03**
